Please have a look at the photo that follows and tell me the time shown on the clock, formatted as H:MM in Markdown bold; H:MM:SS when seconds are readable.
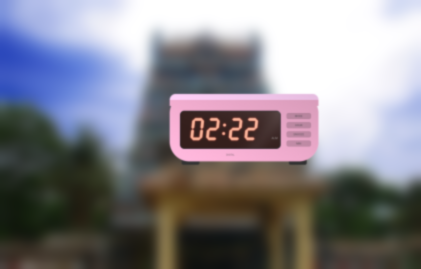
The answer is **2:22**
